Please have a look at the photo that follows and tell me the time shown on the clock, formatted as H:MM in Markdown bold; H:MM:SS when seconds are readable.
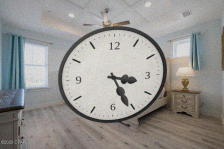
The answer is **3:26**
